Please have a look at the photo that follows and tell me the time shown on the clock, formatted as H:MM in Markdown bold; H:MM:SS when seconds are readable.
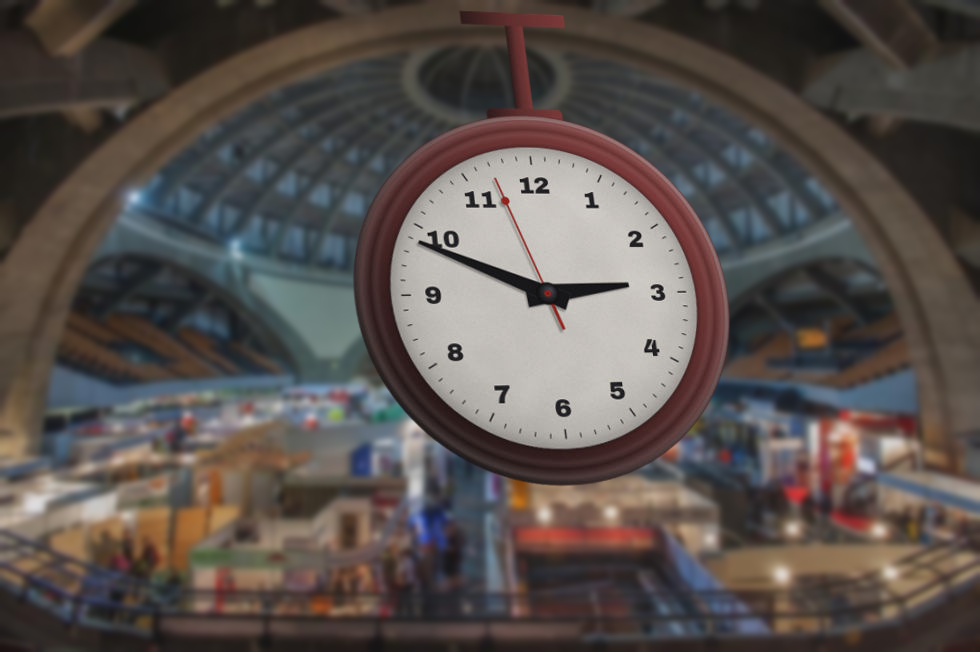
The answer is **2:48:57**
